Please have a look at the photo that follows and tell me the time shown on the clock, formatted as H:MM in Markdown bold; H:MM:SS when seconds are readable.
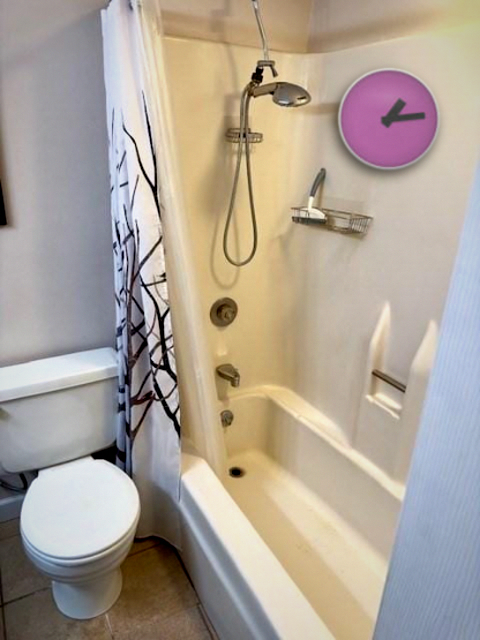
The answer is **1:14**
